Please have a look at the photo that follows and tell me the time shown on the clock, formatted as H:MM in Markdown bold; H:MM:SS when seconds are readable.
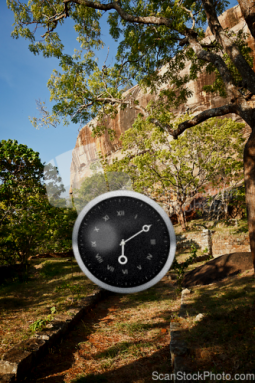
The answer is **6:10**
